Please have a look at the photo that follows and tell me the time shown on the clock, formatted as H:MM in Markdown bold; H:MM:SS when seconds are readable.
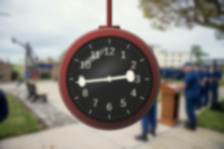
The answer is **2:44**
